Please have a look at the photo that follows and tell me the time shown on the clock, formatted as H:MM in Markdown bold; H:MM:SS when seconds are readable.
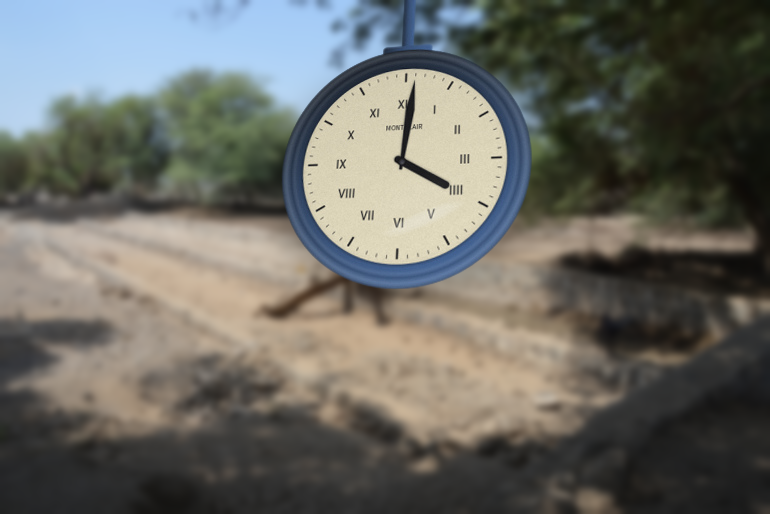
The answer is **4:01**
